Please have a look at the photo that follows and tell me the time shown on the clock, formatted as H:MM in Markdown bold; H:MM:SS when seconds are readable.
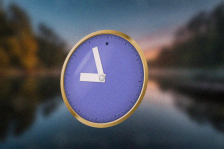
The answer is **8:56**
